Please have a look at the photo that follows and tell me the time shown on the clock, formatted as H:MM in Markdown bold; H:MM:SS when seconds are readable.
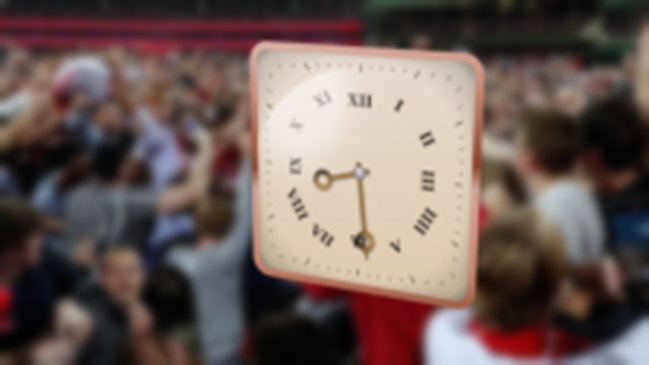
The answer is **8:29**
